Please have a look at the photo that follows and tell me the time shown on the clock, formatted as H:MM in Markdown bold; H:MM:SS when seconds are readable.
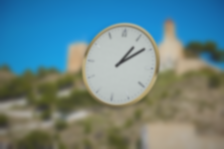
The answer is **1:09**
